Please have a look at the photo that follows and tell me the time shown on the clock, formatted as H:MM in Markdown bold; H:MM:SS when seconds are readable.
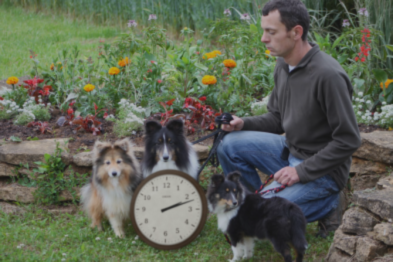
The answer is **2:12**
